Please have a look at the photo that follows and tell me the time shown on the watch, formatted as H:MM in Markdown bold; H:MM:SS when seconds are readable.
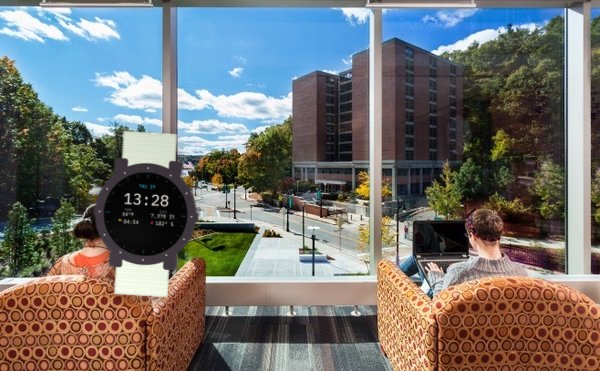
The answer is **13:28**
